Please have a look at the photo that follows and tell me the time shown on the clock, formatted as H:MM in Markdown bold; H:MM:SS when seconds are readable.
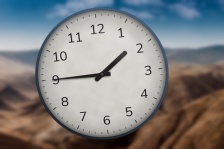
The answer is **1:45**
